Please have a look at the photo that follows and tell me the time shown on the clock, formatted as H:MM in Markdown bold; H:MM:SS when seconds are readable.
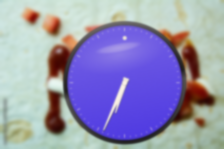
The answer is **6:34**
